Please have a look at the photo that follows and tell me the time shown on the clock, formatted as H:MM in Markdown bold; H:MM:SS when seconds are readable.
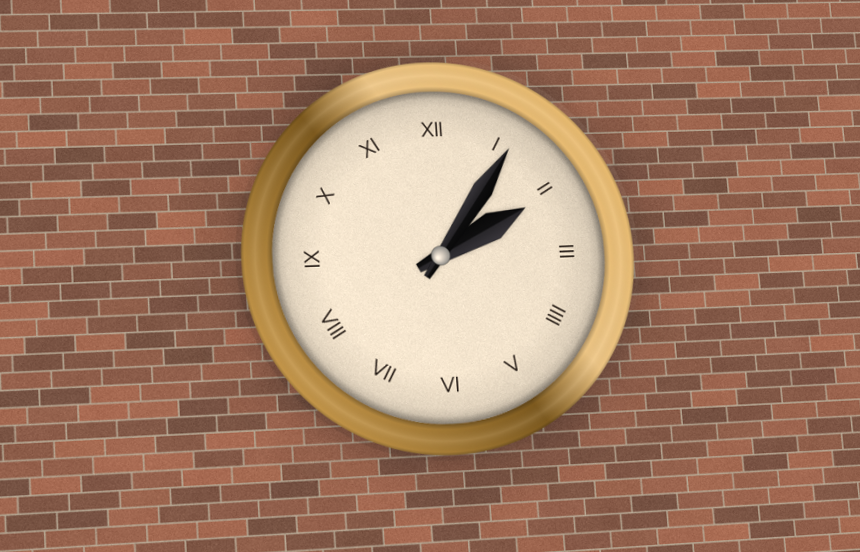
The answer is **2:06**
